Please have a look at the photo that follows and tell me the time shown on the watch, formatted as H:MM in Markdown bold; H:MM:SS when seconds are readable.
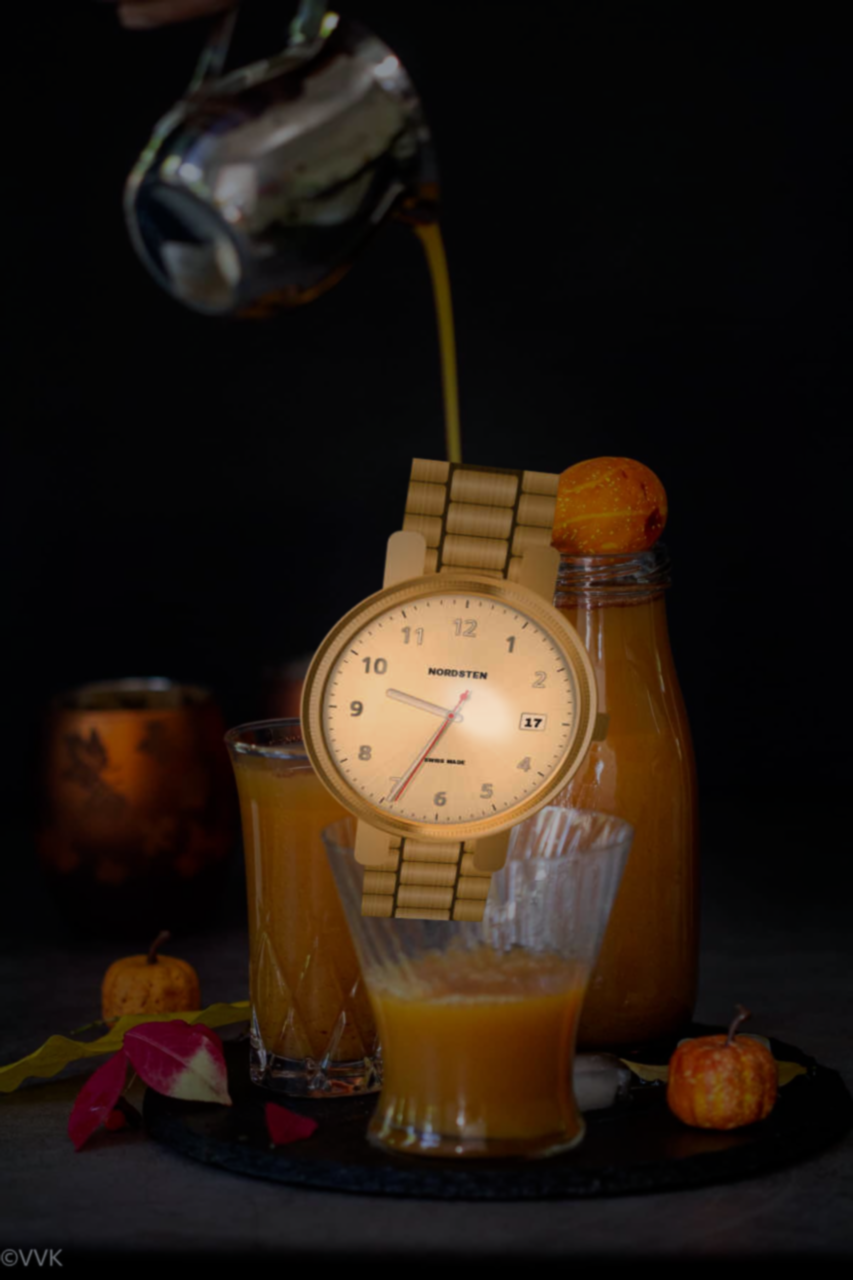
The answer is **9:34:34**
